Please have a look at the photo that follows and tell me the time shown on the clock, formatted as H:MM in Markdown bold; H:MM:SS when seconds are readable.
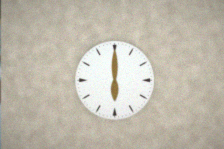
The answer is **6:00**
